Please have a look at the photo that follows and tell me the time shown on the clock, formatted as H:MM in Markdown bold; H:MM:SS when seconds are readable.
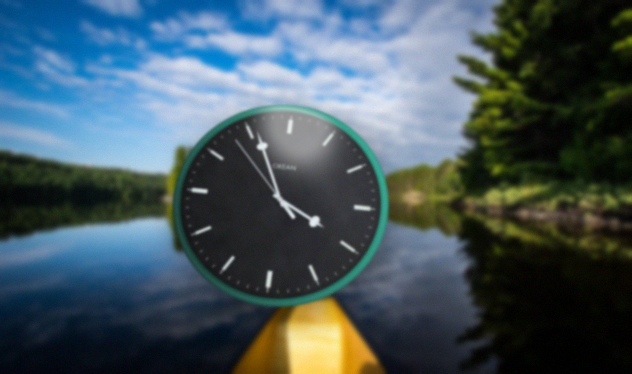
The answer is **3:55:53**
